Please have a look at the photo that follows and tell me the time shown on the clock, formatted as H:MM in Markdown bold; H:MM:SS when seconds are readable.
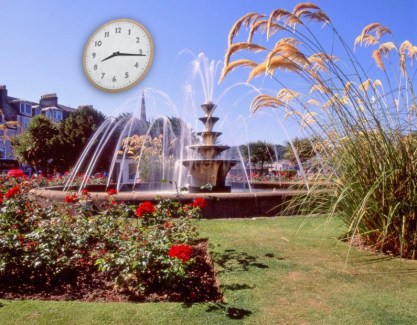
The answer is **8:16**
